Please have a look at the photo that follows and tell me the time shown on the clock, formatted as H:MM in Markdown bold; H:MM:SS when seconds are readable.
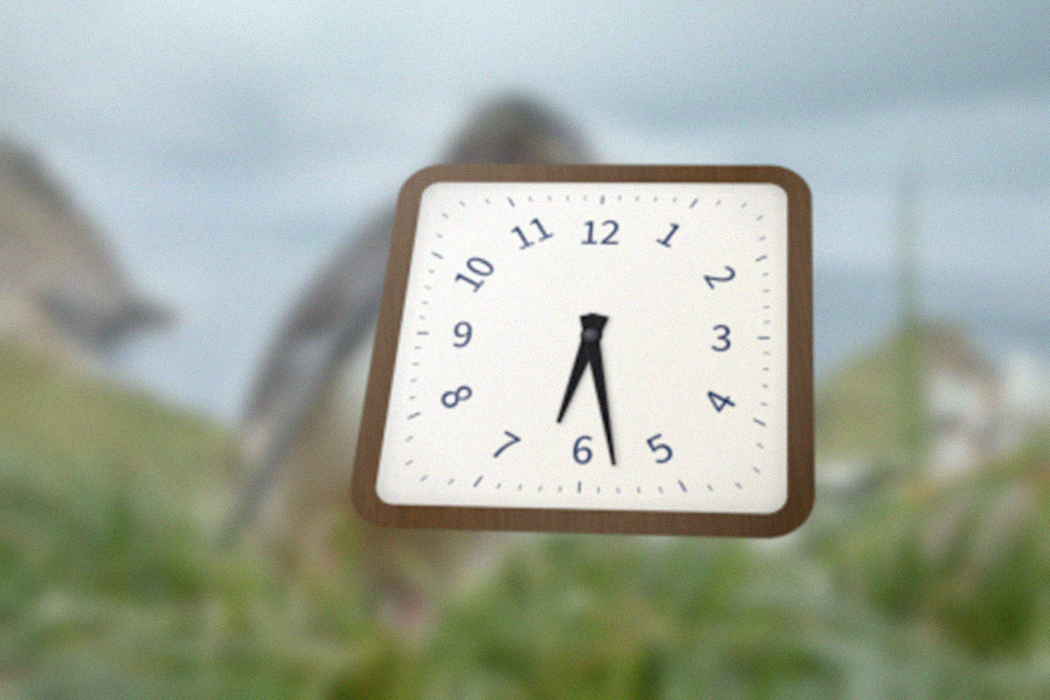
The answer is **6:28**
